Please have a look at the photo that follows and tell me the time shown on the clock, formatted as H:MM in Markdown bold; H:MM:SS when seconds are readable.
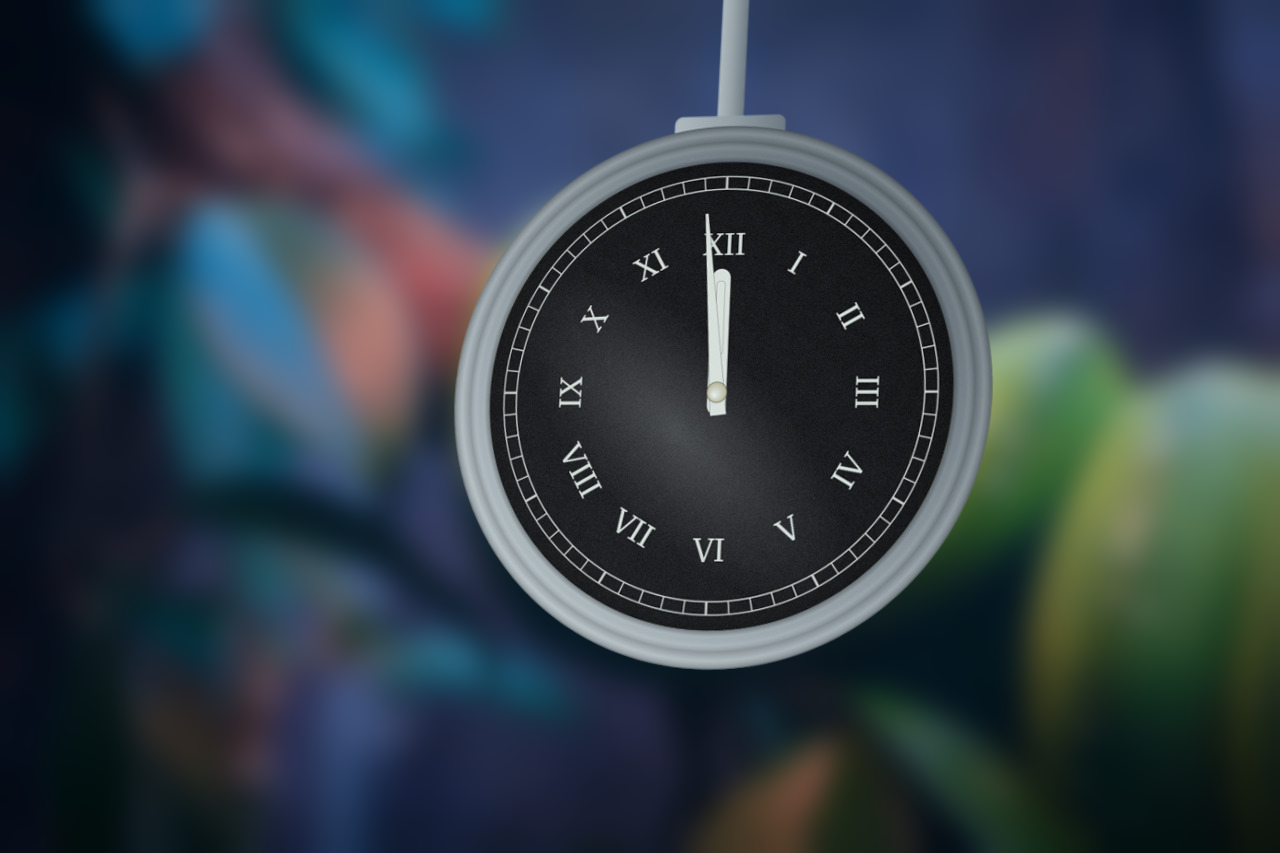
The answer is **11:59**
